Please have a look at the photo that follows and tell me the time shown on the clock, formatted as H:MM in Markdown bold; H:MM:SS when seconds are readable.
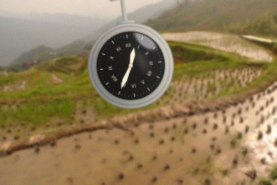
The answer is **12:35**
